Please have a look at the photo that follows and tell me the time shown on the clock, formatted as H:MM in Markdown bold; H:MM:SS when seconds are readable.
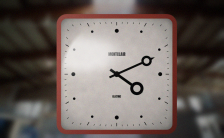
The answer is **4:11**
